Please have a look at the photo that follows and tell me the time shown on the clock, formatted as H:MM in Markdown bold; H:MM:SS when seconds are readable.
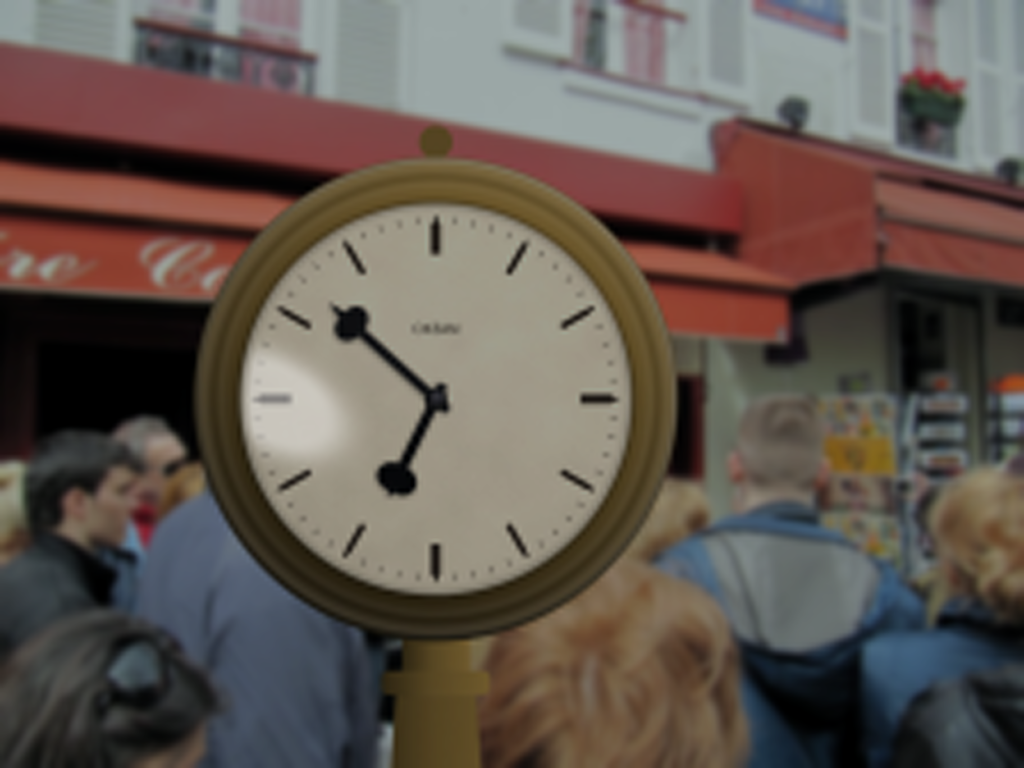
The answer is **6:52**
